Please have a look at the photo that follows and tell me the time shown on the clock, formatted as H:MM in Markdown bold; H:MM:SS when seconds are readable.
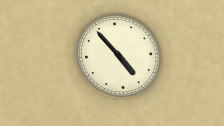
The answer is **4:54**
